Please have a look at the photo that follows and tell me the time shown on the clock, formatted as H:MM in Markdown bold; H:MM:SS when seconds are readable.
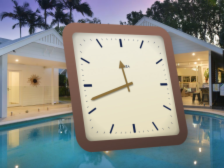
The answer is **11:42**
